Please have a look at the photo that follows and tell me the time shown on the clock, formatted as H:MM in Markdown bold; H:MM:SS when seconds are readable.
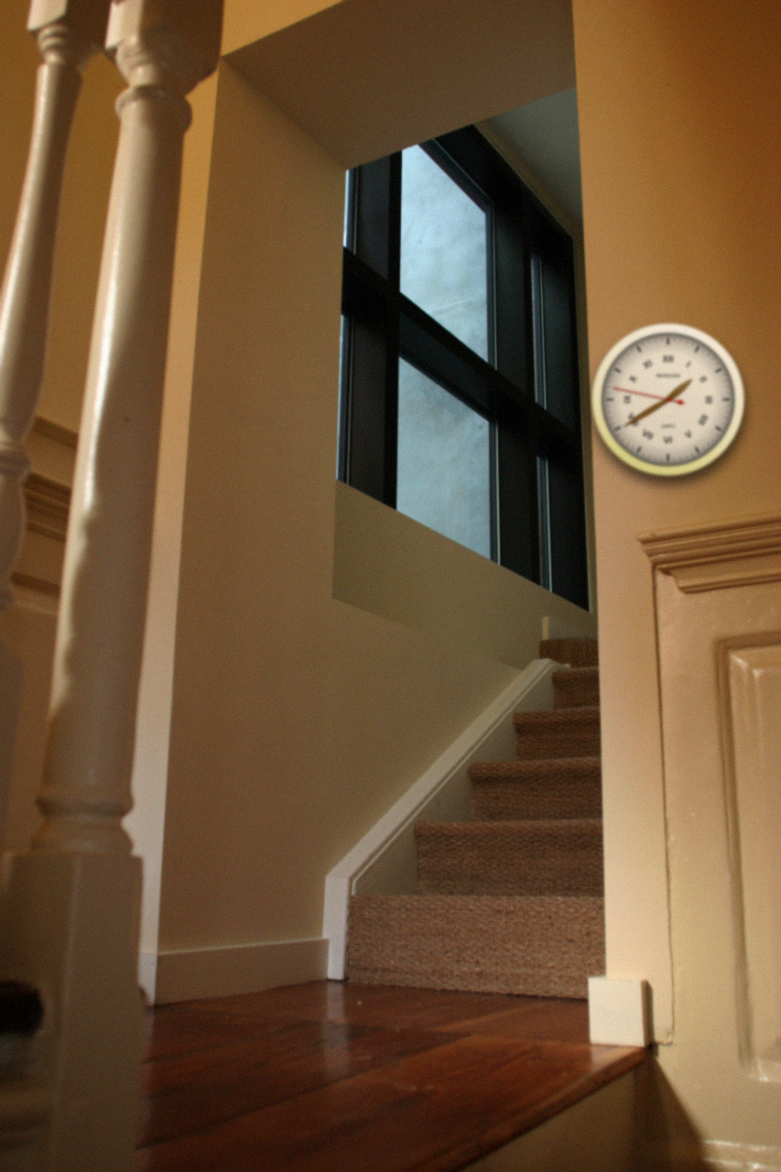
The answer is **1:39:47**
